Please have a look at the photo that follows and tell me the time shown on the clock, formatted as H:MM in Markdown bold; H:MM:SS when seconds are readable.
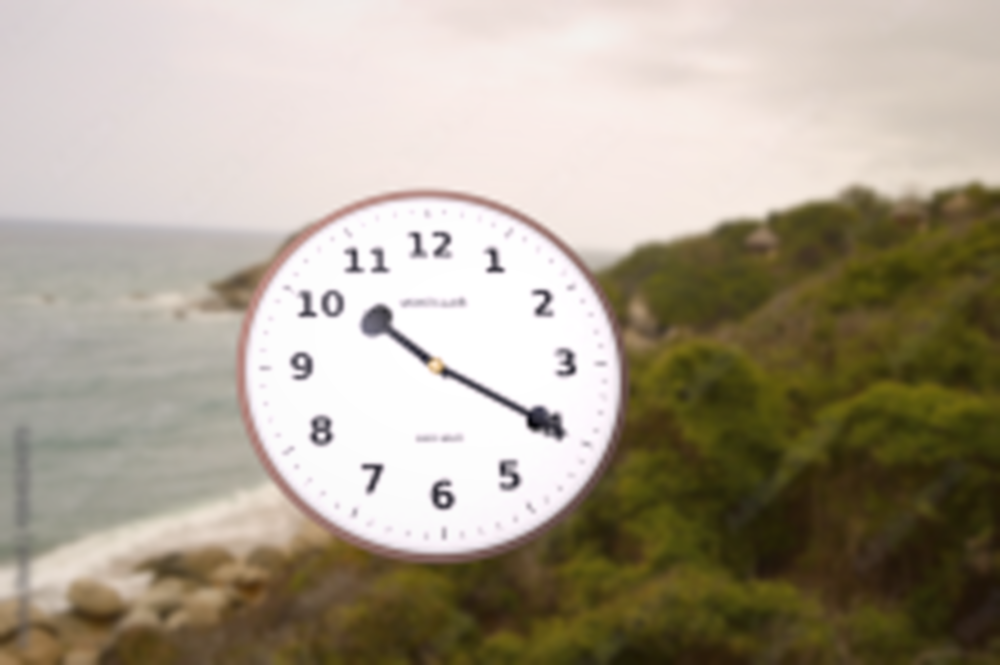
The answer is **10:20**
